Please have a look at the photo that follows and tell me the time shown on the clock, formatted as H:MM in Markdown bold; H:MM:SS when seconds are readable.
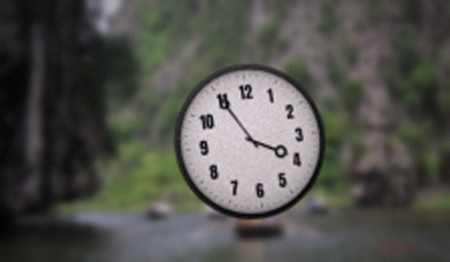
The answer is **3:55**
